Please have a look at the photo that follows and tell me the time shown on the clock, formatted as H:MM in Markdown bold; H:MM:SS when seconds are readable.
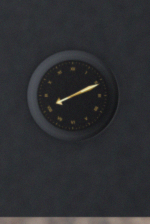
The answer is **8:11**
